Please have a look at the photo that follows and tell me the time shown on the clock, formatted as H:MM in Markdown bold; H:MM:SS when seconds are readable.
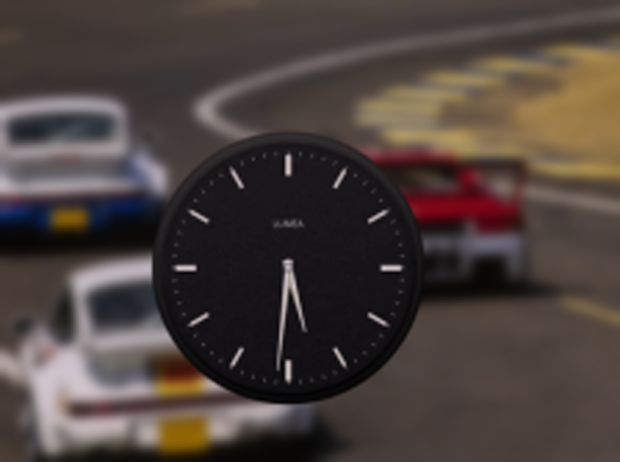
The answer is **5:31**
